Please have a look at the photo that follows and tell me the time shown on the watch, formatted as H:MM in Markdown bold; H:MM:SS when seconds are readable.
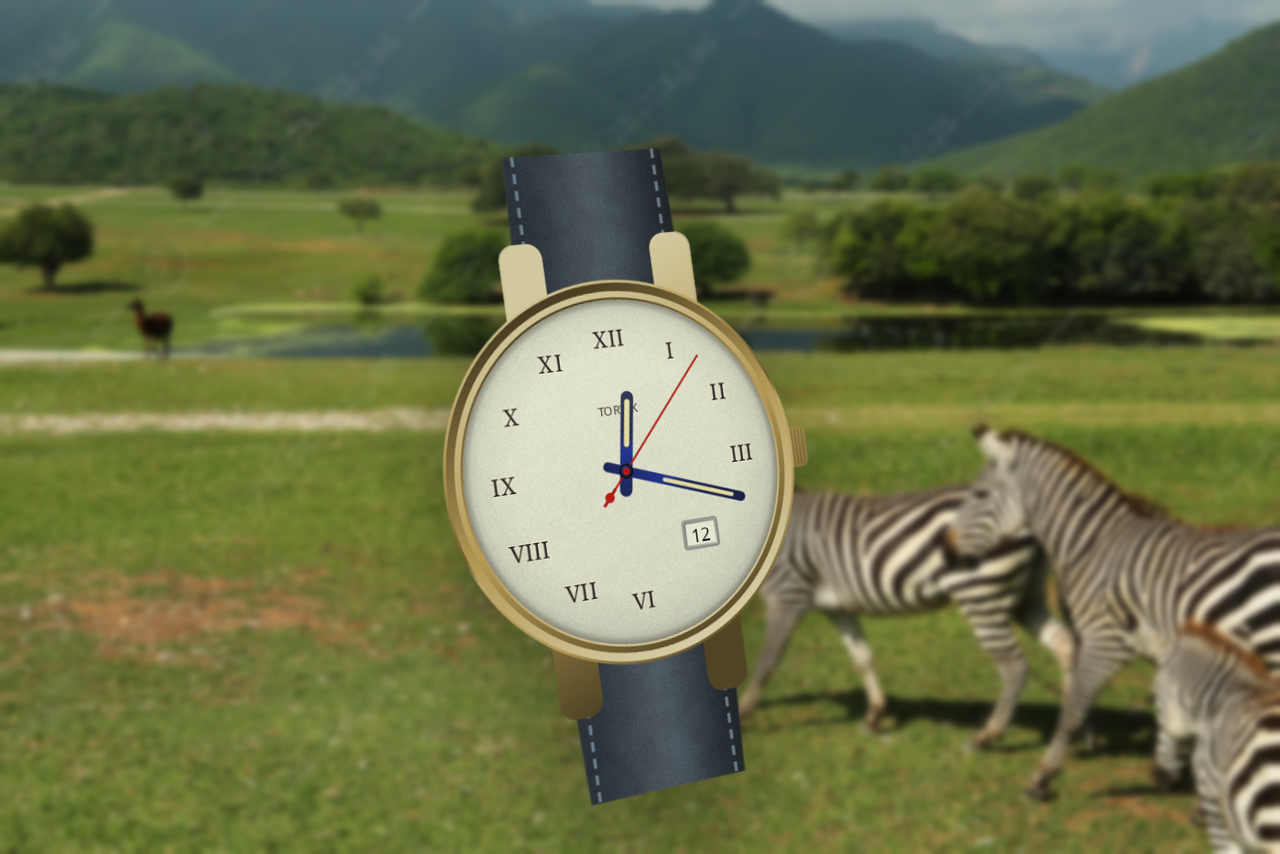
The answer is **12:18:07**
